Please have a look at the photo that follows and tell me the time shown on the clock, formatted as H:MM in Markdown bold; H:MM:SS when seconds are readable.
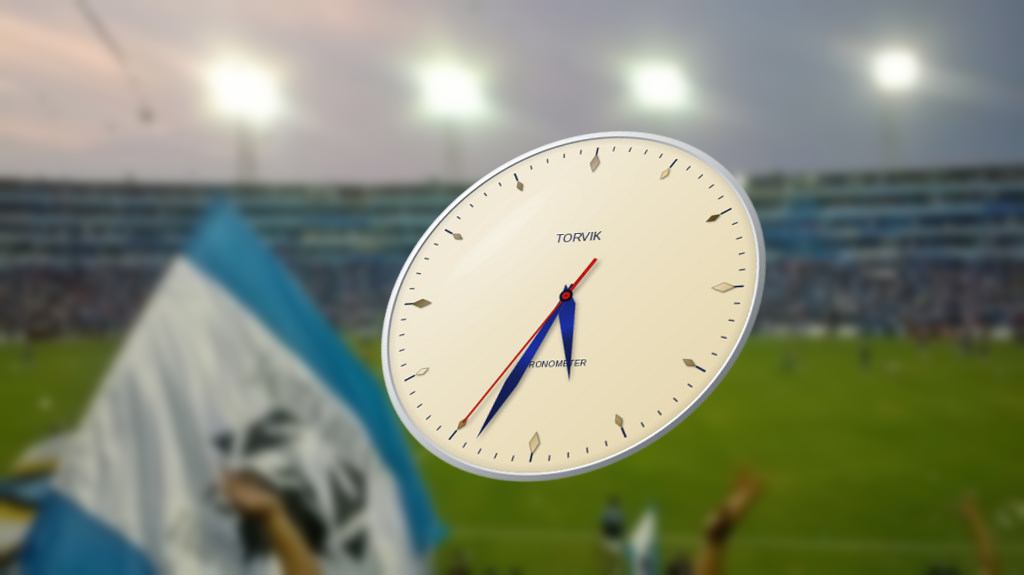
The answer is **5:33:35**
